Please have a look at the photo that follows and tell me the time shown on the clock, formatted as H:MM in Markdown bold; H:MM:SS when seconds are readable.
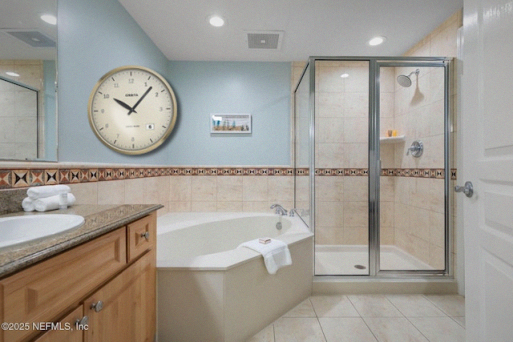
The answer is **10:07**
